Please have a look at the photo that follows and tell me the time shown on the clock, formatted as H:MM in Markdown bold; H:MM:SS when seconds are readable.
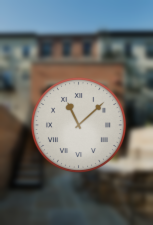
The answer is **11:08**
